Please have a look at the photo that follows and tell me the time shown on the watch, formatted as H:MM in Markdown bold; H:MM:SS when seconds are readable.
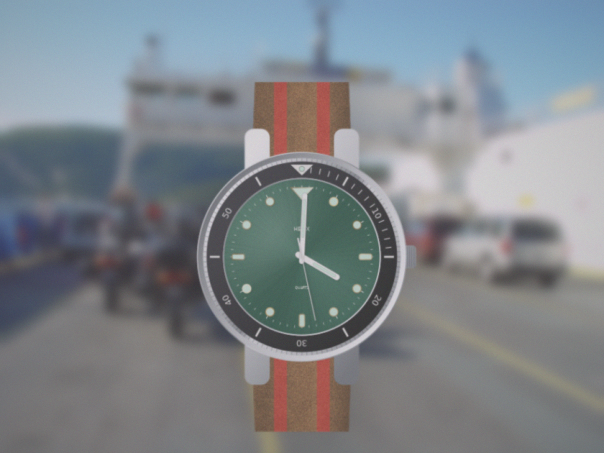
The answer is **4:00:28**
